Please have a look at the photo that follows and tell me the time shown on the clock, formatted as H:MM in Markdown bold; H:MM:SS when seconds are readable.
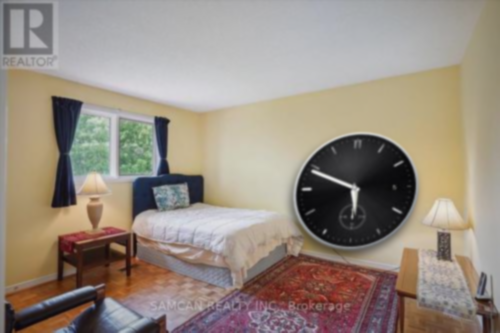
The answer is **5:49**
